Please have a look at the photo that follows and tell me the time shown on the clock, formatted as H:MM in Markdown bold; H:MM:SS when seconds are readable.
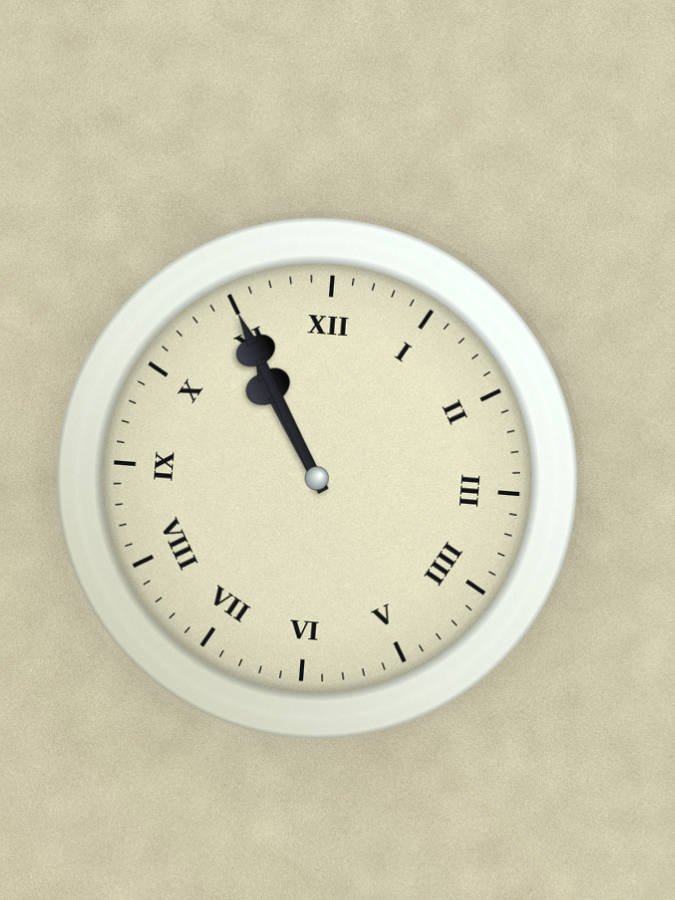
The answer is **10:55**
